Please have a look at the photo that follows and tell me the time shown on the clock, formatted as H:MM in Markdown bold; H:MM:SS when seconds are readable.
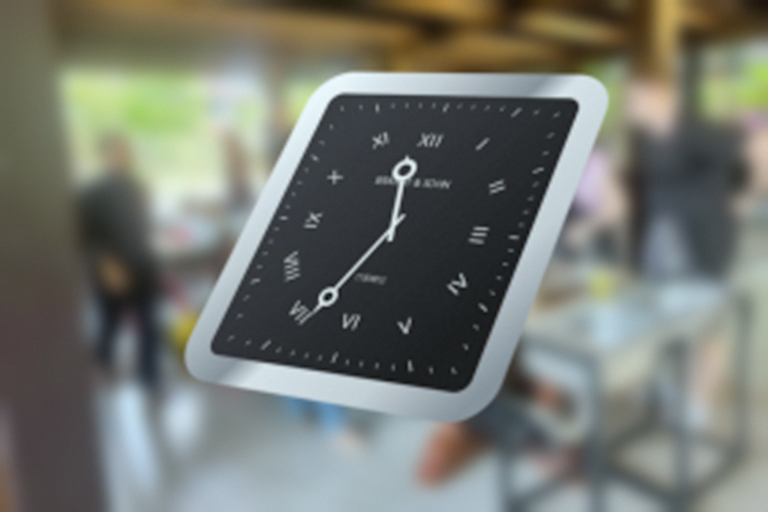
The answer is **11:34**
